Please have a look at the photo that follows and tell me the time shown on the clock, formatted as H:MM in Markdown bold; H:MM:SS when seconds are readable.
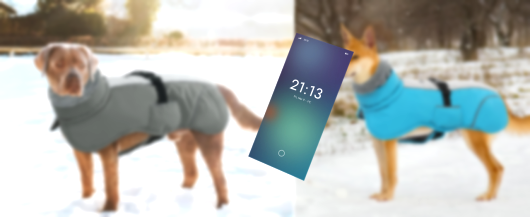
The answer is **21:13**
